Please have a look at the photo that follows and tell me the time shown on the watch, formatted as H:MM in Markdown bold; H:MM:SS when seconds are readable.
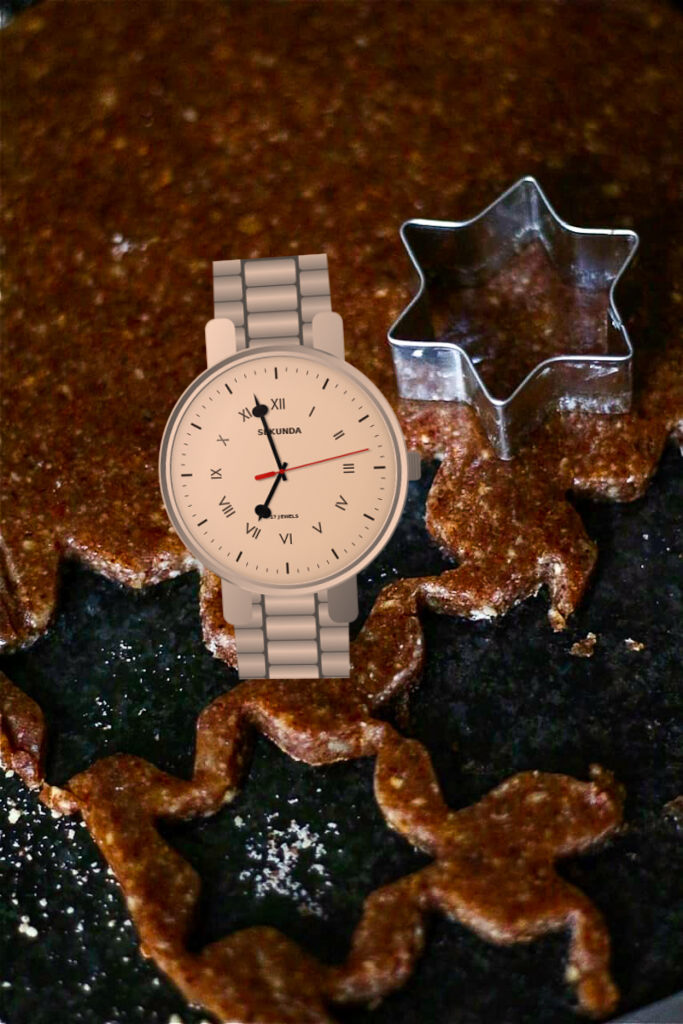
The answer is **6:57:13**
